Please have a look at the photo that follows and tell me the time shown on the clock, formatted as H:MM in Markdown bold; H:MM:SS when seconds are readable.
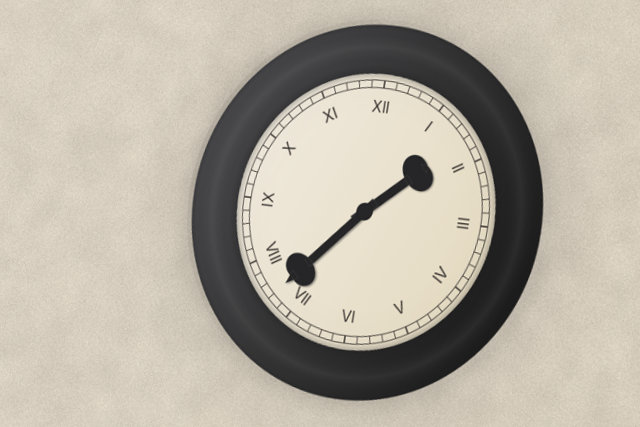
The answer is **1:37**
